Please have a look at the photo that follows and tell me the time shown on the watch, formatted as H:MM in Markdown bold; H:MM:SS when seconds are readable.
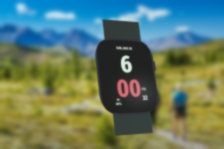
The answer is **6:00**
